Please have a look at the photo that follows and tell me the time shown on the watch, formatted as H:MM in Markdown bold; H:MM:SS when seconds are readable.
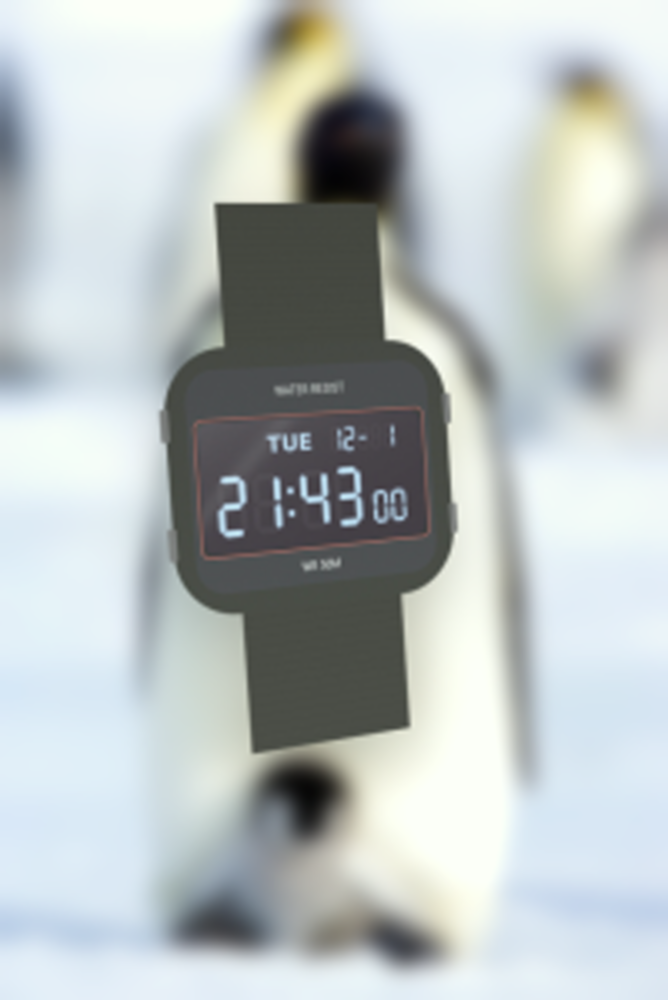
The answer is **21:43:00**
